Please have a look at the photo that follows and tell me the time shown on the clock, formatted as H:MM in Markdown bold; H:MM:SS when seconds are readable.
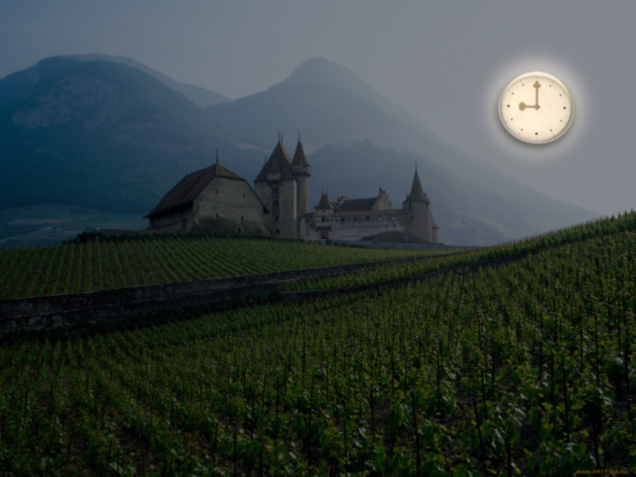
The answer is **9:00**
